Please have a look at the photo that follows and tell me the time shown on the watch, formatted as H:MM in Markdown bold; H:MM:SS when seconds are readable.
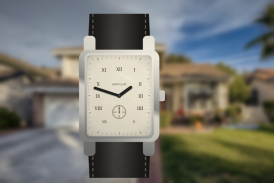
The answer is **1:48**
